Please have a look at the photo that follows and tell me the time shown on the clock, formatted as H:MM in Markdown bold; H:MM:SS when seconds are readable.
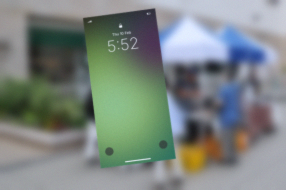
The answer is **5:52**
